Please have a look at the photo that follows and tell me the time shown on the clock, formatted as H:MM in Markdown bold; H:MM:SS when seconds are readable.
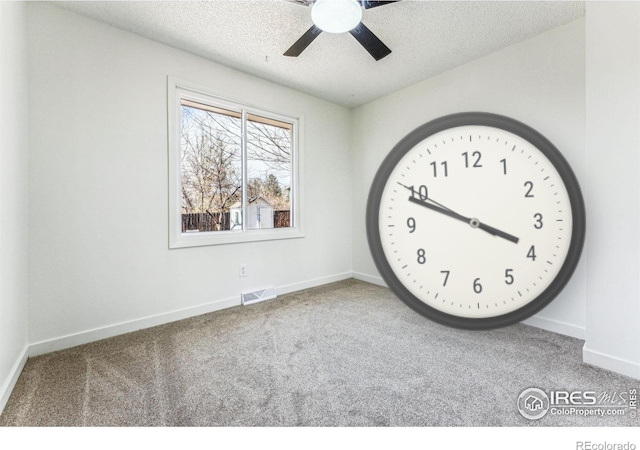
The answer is **3:48:50**
